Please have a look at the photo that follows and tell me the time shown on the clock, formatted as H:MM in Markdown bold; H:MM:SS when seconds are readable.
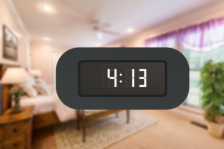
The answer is **4:13**
